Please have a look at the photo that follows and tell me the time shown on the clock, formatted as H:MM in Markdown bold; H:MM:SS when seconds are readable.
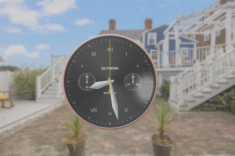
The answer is **8:28**
